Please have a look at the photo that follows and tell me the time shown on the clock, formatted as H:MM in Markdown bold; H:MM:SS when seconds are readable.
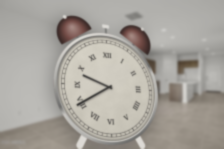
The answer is **9:40**
